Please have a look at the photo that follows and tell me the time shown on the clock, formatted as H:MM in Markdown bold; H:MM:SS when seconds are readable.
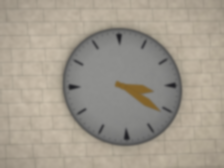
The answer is **3:21**
